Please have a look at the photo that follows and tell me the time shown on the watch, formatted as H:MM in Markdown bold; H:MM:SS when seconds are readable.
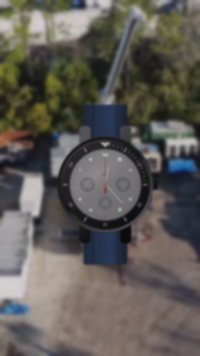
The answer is **12:23**
